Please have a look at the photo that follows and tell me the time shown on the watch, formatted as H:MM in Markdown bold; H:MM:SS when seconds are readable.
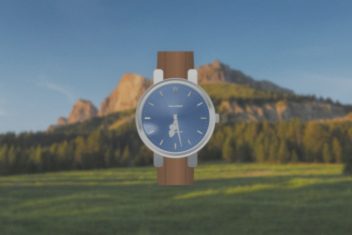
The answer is **6:28**
